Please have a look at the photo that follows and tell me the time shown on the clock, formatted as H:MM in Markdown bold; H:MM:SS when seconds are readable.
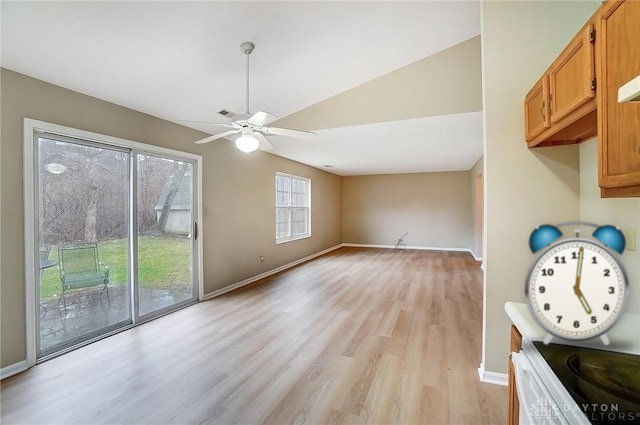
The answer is **5:01**
